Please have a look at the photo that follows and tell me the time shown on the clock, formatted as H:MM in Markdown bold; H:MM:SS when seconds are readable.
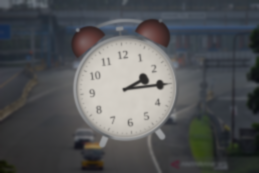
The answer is **2:15**
